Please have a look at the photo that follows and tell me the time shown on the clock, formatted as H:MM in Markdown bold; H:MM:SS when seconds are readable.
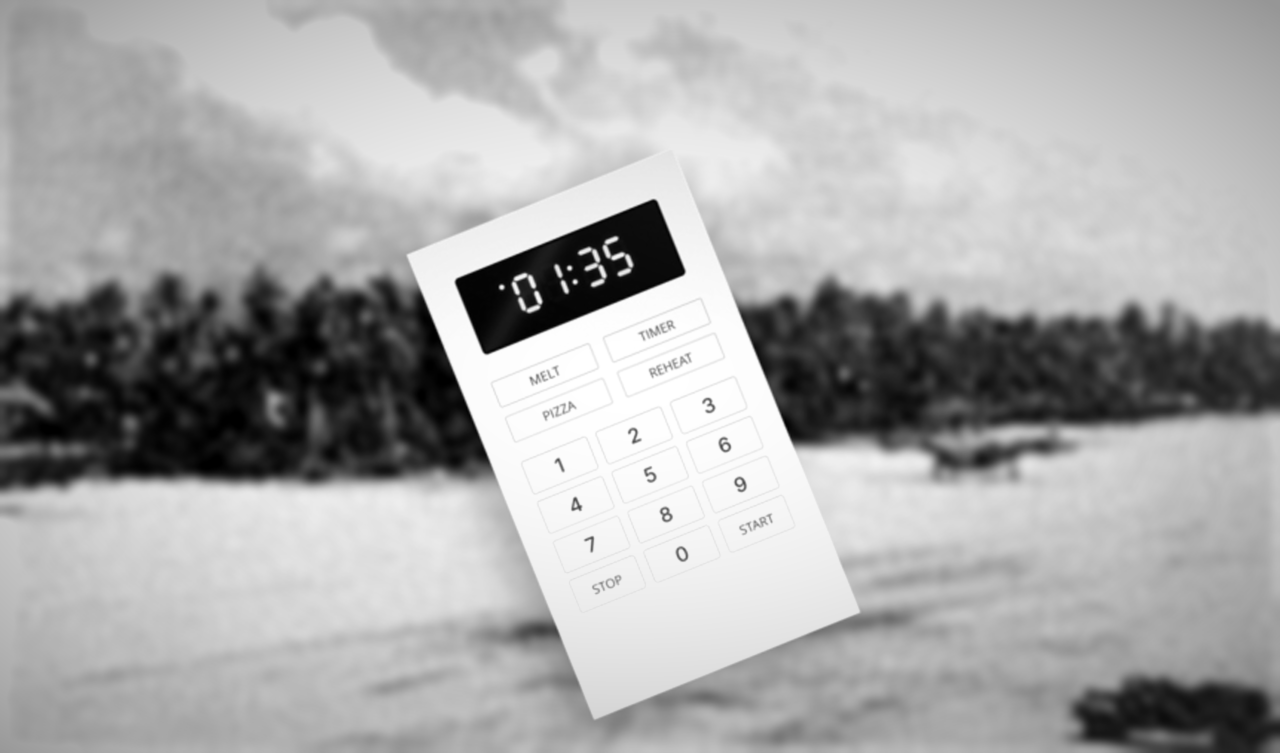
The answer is **1:35**
